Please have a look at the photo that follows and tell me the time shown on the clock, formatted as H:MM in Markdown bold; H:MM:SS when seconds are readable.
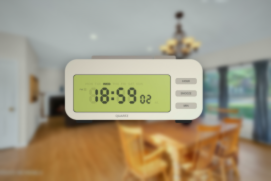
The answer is **18:59:02**
